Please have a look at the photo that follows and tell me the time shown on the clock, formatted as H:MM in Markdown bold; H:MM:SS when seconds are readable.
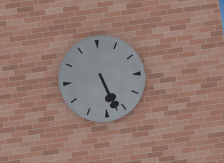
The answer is **5:27**
